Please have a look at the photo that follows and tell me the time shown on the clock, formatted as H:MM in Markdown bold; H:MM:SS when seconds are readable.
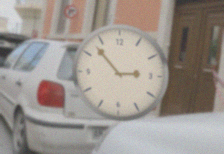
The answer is **2:53**
